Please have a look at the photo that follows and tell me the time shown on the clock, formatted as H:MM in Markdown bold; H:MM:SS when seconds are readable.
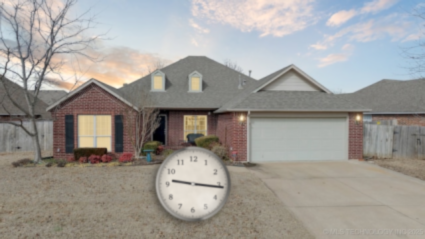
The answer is **9:16**
